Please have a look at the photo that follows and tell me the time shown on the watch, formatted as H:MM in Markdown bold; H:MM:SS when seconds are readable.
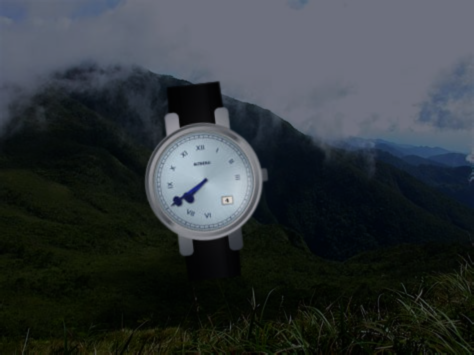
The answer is **7:40**
